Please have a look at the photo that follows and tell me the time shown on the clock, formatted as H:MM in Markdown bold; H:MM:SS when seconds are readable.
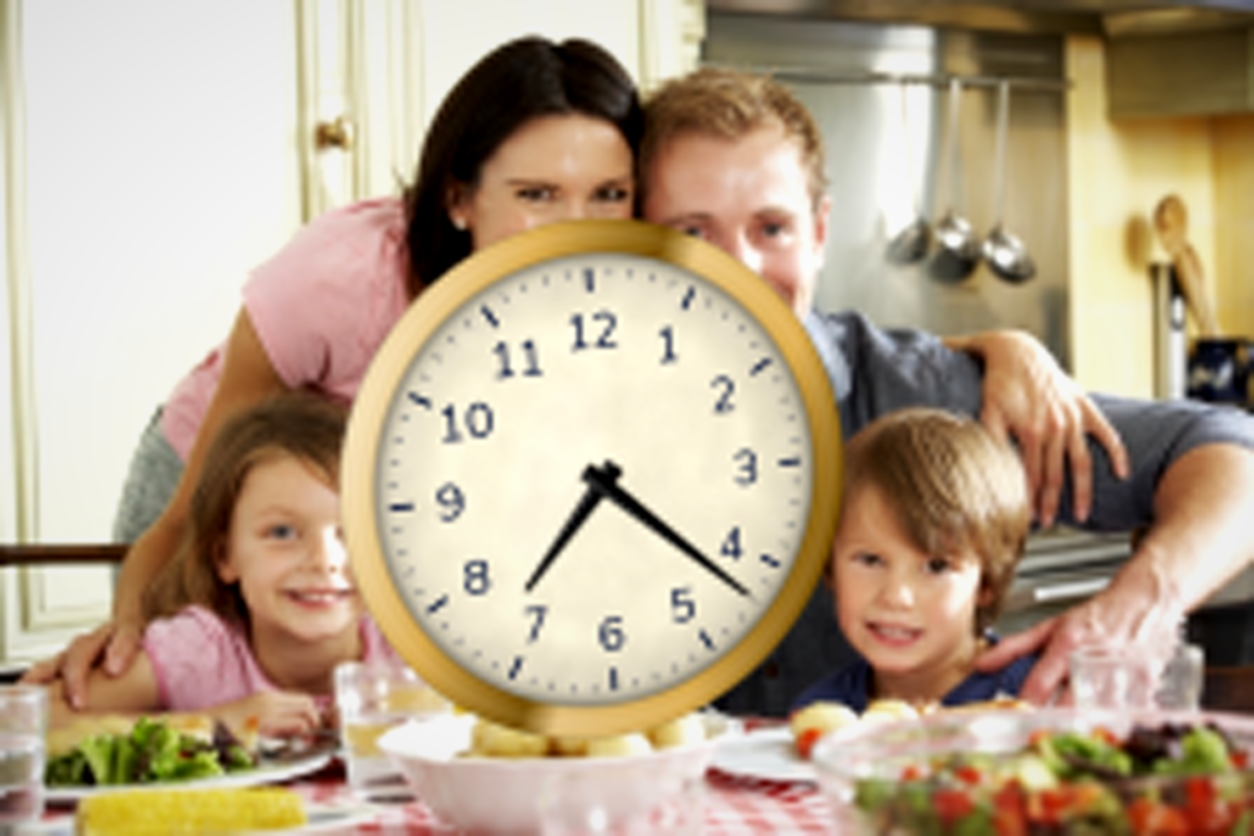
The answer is **7:22**
